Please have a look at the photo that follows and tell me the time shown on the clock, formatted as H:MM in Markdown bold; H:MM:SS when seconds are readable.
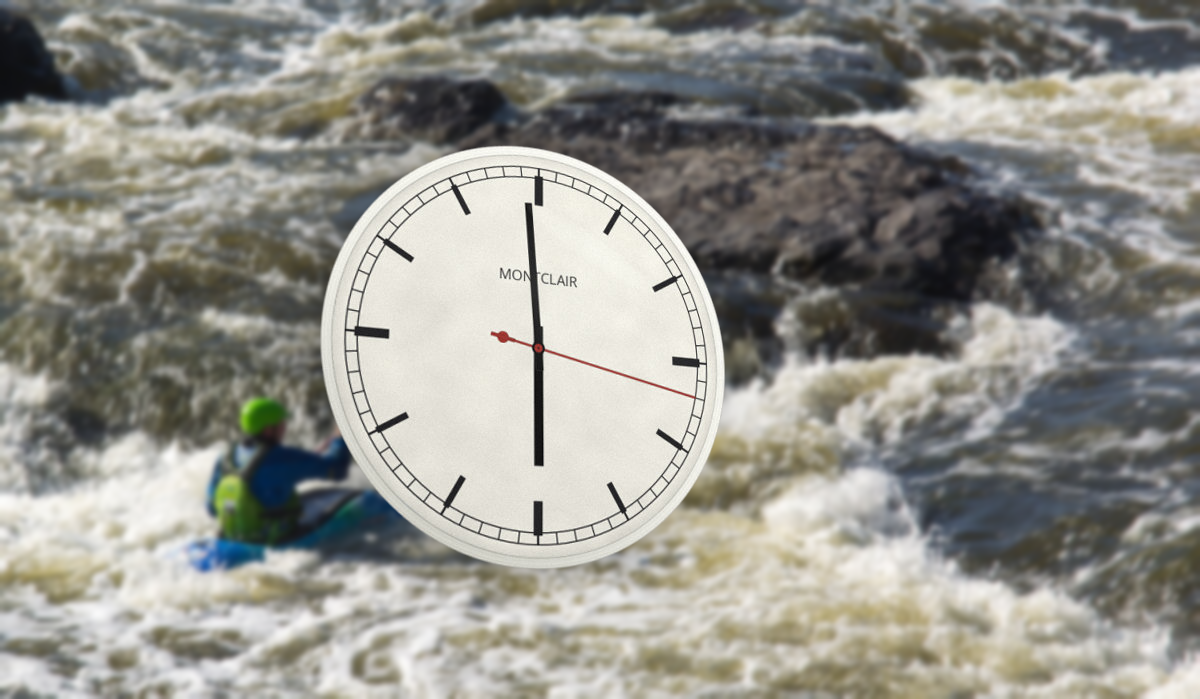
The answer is **5:59:17**
